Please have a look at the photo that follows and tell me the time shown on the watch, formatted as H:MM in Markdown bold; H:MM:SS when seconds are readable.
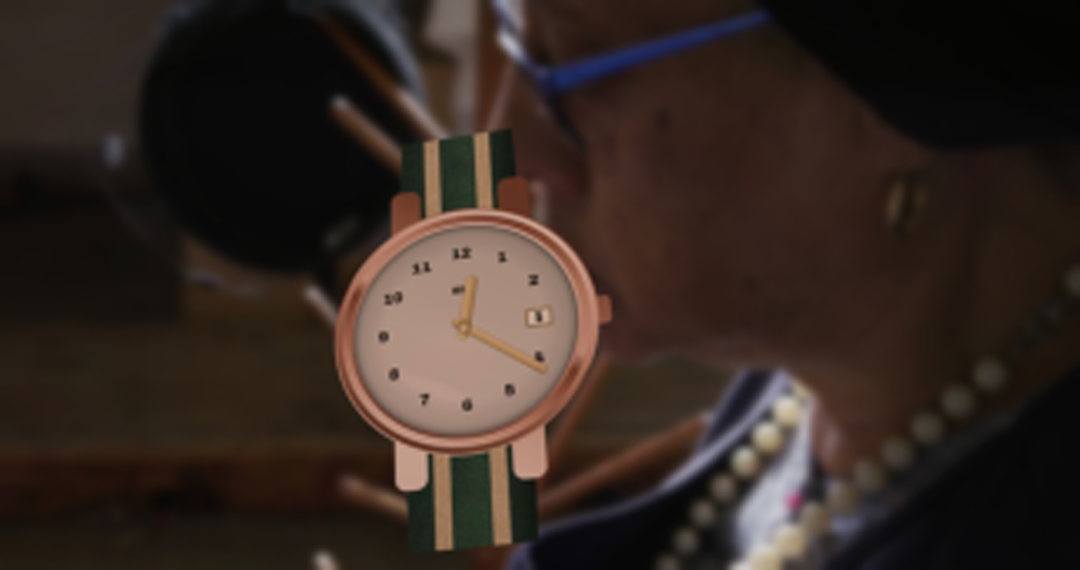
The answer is **12:21**
